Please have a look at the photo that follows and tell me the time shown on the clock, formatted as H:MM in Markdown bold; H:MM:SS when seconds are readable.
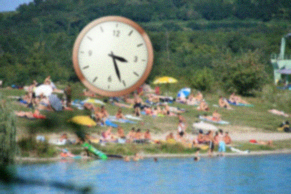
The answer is **3:26**
